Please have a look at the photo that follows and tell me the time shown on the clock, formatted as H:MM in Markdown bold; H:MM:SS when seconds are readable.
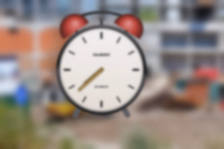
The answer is **7:38**
